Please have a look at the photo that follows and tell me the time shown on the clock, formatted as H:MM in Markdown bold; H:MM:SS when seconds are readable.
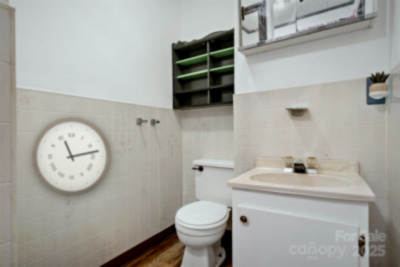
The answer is **11:13**
